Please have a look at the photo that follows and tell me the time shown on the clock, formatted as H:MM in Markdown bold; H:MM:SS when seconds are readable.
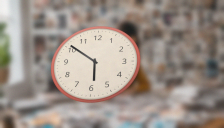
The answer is **5:51**
